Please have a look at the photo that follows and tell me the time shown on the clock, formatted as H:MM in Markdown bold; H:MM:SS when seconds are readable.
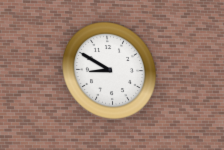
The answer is **8:50**
